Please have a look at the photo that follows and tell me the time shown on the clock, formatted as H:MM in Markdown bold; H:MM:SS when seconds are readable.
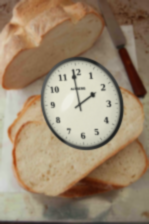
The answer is **1:59**
